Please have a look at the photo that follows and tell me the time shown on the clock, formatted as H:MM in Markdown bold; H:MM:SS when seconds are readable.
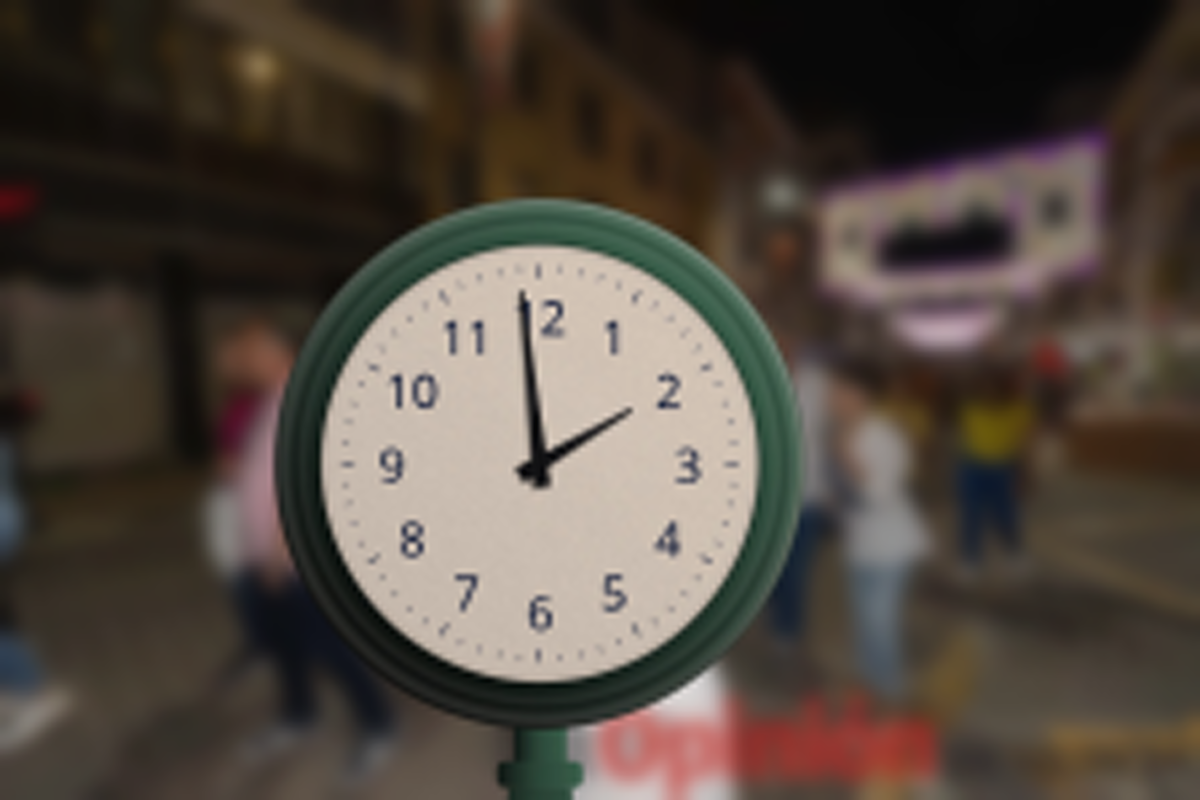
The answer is **1:59**
